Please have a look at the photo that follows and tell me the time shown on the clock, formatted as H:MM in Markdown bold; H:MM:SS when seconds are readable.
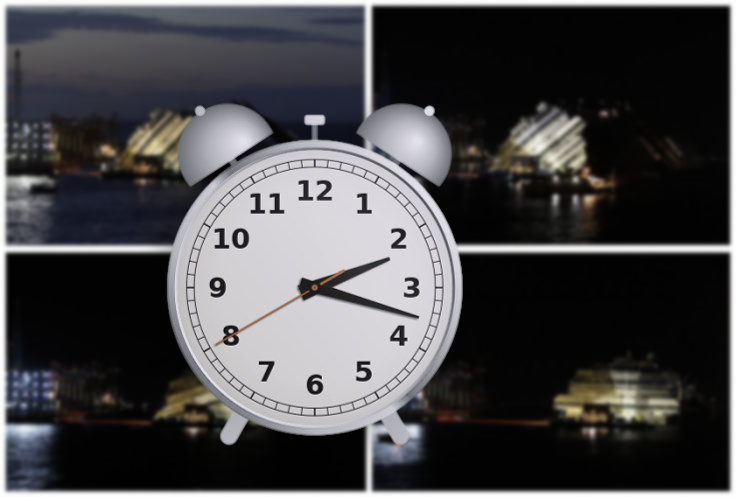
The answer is **2:17:40**
